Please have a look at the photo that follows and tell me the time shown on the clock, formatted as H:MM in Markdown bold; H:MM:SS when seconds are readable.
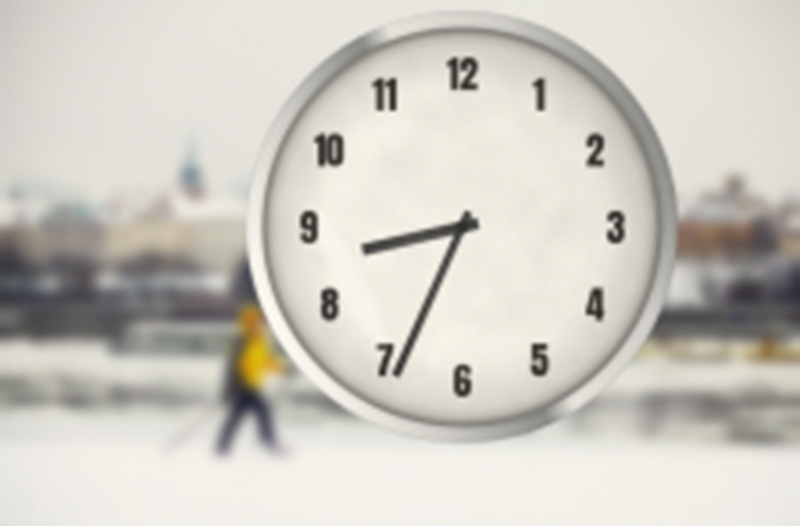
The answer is **8:34**
